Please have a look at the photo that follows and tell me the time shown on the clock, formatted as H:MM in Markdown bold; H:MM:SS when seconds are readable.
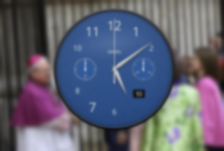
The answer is **5:09**
